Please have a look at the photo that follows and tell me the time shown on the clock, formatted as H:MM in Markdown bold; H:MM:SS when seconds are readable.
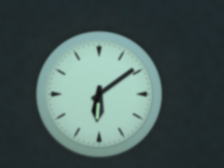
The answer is **6:09**
